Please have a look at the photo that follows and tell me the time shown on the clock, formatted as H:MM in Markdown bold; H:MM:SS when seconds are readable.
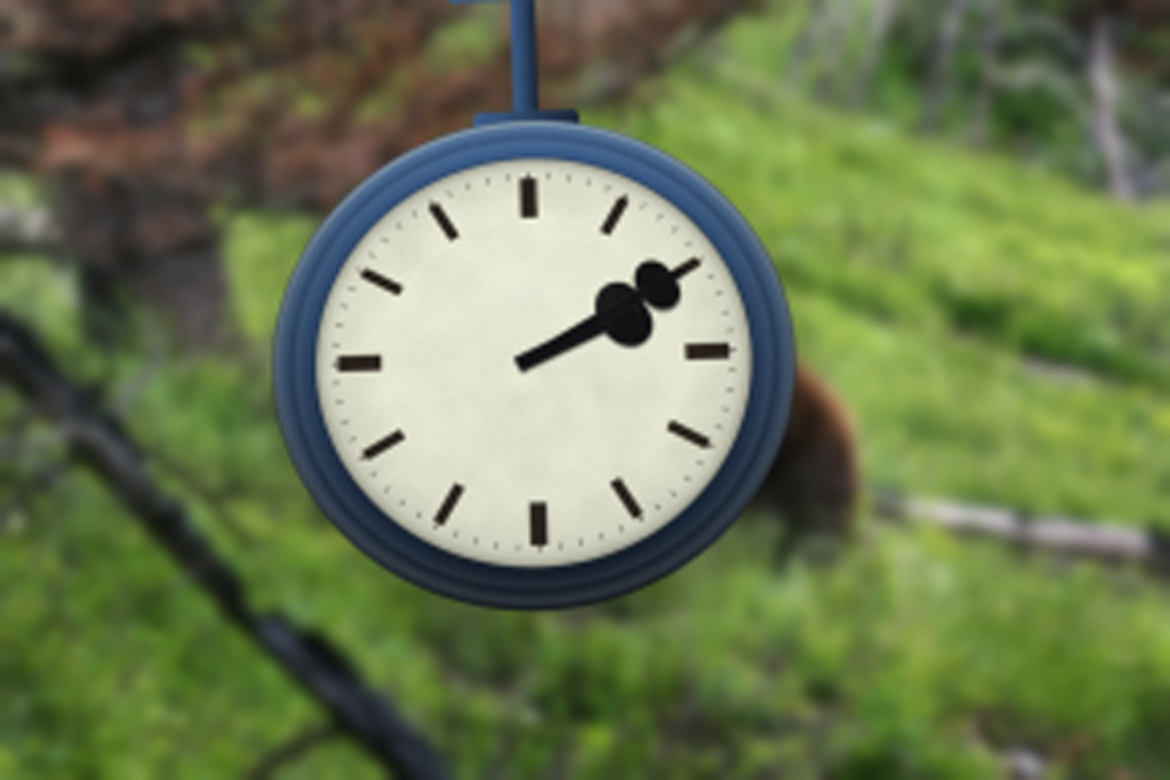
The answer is **2:10**
